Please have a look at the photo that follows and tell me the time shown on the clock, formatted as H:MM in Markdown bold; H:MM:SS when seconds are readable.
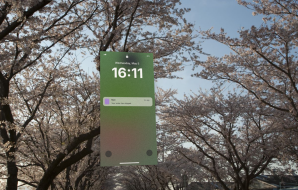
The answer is **16:11**
